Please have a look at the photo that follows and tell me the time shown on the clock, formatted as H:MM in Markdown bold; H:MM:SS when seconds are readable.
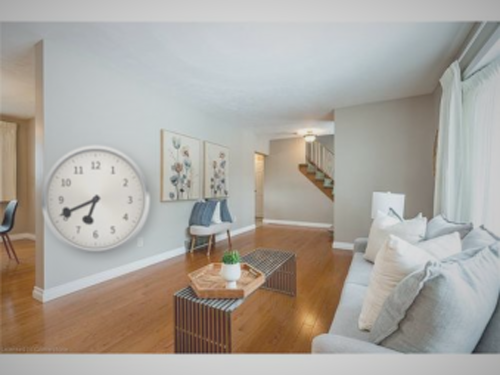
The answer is **6:41**
